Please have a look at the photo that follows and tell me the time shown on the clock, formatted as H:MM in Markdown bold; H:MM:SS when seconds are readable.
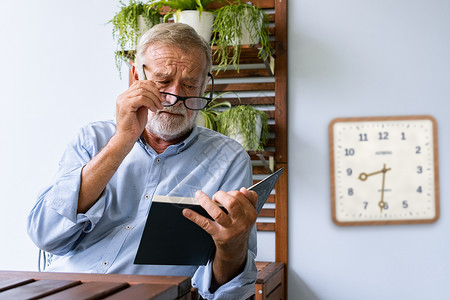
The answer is **8:31**
